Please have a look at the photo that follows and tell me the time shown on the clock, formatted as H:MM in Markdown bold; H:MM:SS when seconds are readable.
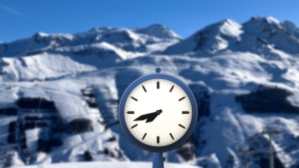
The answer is **7:42**
